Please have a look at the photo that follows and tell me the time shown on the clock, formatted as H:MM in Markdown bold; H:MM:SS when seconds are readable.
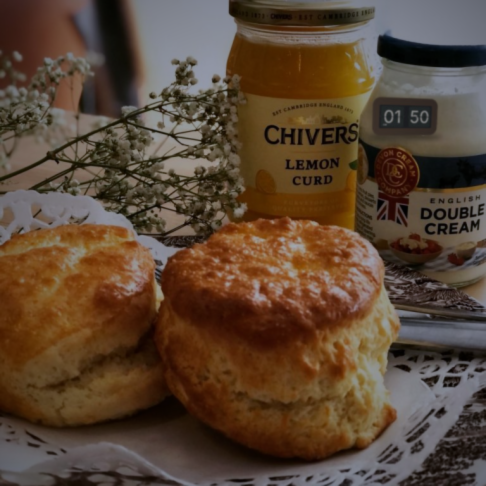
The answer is **1:50**
